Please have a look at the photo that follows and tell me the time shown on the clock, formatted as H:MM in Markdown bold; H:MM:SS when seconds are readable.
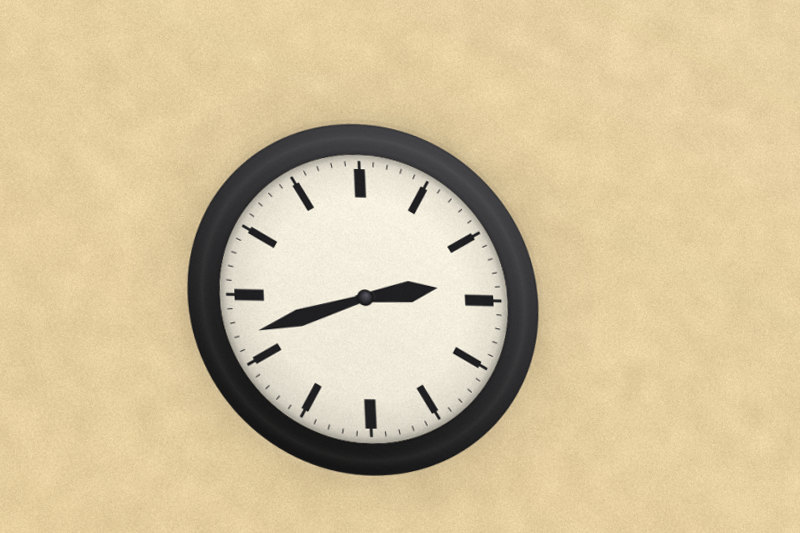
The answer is **2:42**
